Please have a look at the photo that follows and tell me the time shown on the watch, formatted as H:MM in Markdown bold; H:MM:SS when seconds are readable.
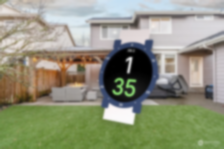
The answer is **1:35**
